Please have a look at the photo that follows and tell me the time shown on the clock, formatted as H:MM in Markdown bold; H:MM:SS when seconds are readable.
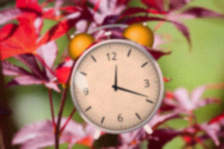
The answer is **12:19**
